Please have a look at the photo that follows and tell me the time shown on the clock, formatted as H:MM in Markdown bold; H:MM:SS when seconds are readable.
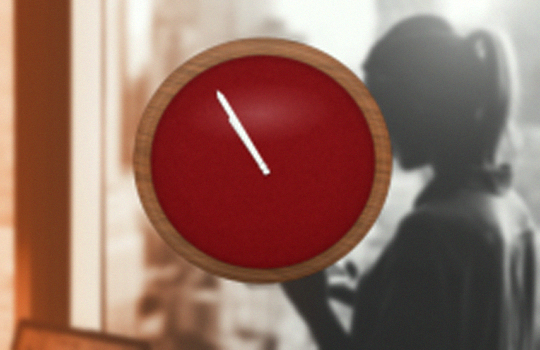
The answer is **10:55**
